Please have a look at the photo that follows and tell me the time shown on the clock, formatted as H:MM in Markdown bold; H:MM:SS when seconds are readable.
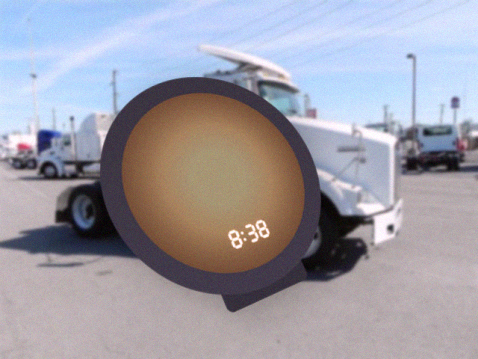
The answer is **8:38**
